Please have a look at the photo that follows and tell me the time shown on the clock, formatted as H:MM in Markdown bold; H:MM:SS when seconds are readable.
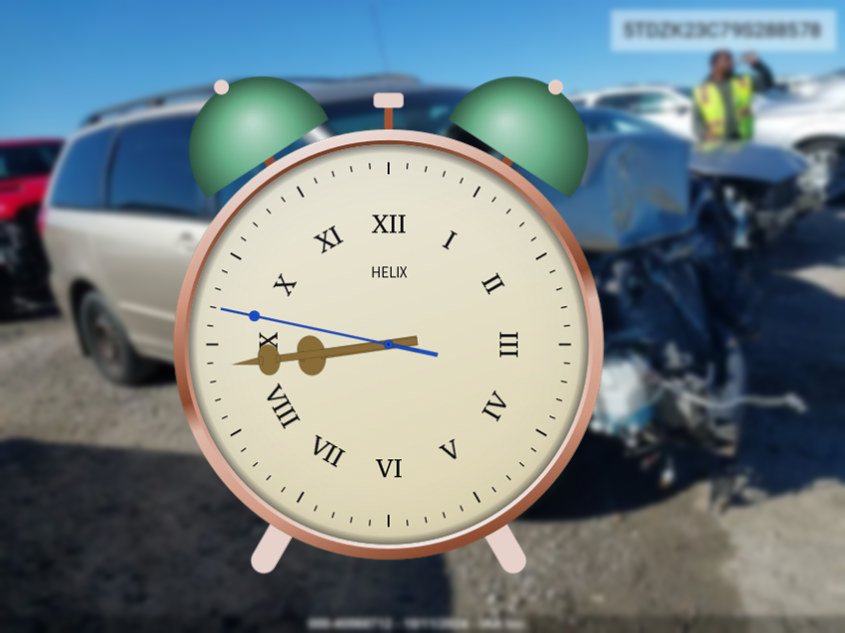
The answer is **8:43:47**
